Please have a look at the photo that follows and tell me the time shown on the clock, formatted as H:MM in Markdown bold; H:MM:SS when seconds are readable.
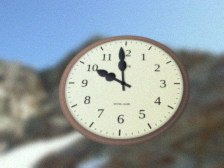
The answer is **9:59**
